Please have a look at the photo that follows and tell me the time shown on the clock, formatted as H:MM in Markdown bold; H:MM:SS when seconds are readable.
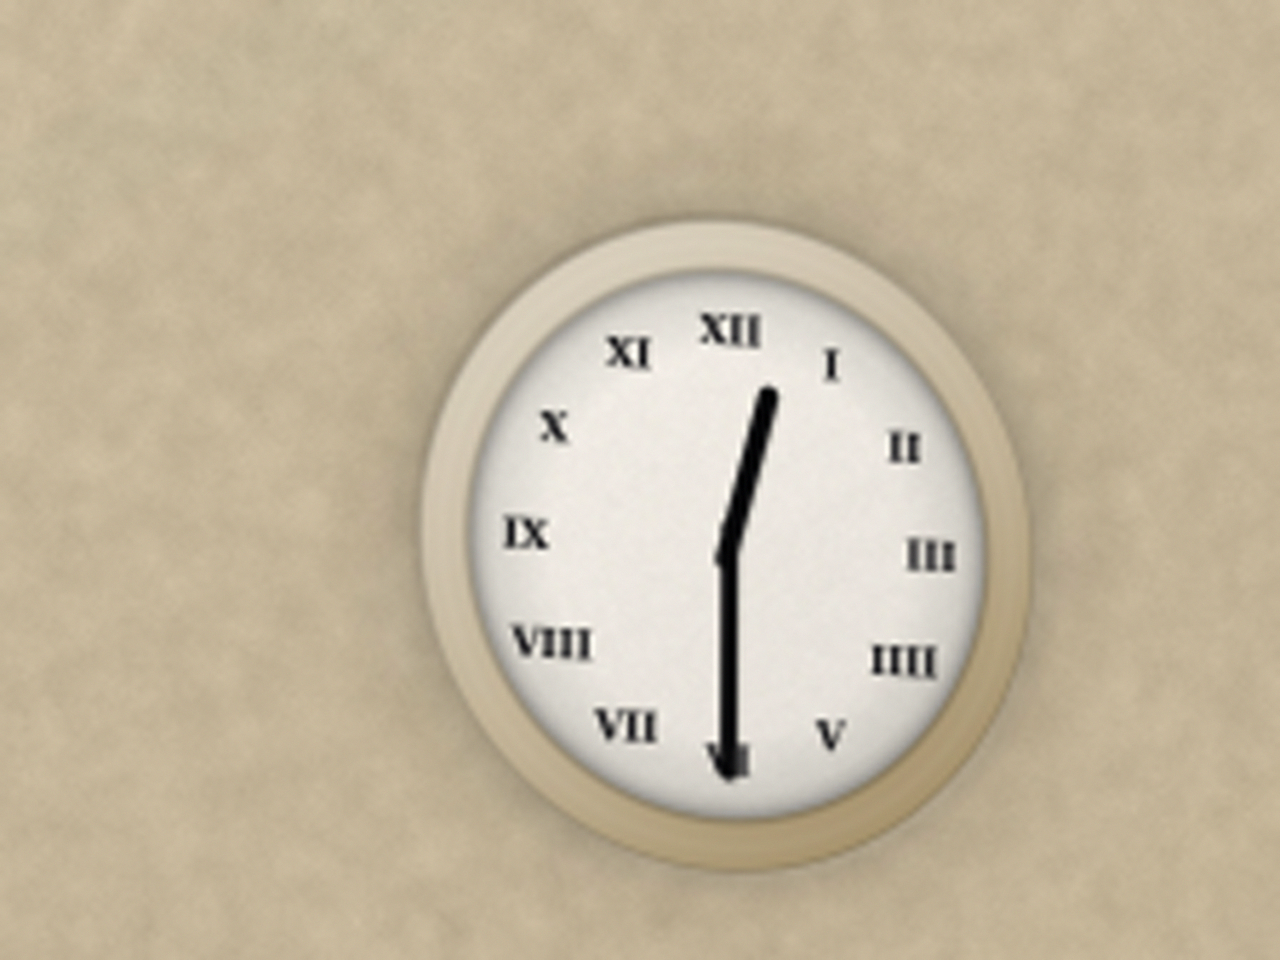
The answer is **12:30**
